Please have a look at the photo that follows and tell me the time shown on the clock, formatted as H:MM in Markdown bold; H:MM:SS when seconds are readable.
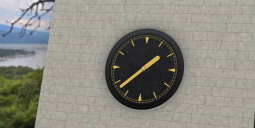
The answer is **1:38**
